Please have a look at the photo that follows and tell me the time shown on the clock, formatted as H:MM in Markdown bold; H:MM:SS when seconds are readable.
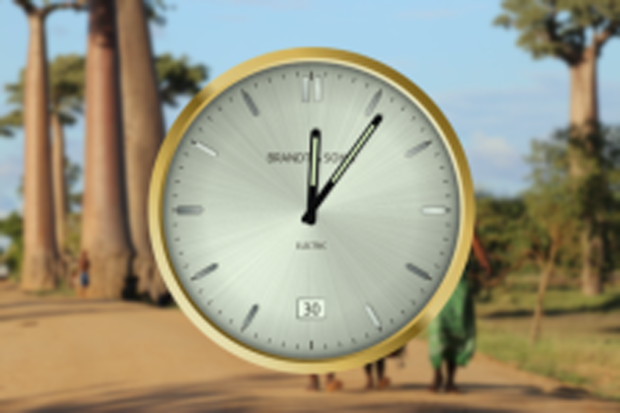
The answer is **12:06**
